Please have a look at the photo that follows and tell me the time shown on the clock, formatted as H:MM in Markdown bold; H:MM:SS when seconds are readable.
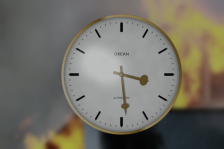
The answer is **3:29**
